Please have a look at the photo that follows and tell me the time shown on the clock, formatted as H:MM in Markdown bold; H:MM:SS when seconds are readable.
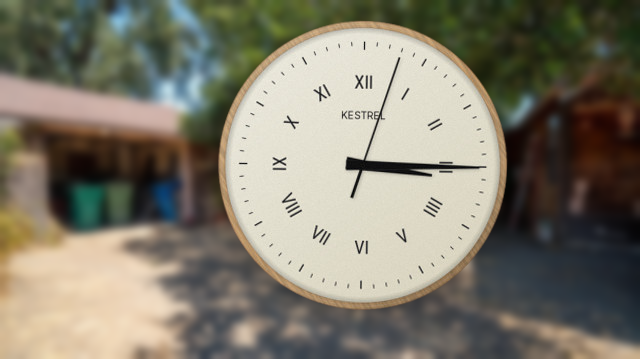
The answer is **3:15:03**
